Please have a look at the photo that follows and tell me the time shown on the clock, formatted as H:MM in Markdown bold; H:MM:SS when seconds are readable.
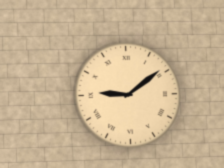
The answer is **9:09**
